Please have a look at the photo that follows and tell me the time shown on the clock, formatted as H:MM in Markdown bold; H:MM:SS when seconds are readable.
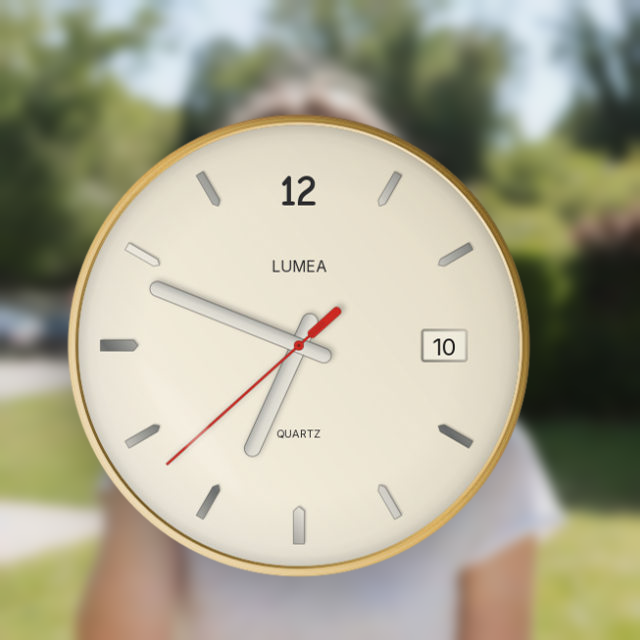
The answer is **6:48:38**
